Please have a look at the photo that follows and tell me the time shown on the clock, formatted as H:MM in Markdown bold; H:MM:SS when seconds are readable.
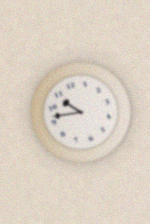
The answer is **10:47**
